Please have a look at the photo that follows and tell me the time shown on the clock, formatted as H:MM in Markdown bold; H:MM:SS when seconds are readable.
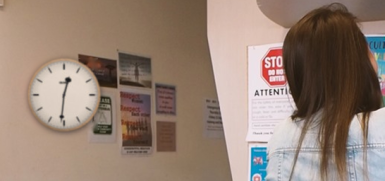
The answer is **12:31**
